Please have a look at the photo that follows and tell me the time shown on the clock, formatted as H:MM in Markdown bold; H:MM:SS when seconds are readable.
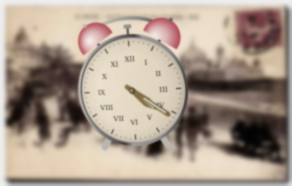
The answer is **4:21**
